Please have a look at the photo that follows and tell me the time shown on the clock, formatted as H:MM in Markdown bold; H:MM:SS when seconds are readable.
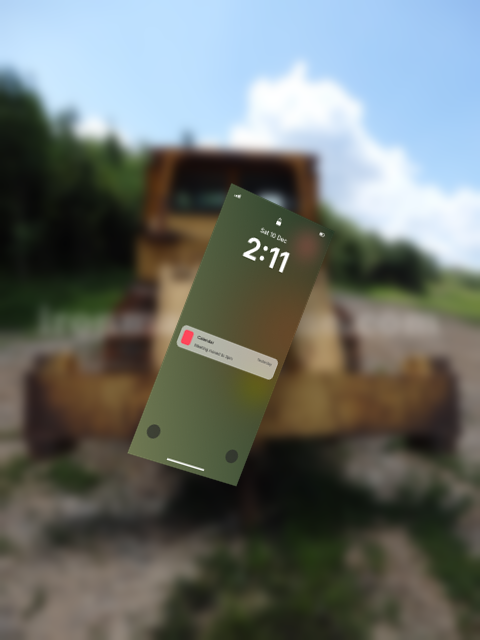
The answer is **2:11**
